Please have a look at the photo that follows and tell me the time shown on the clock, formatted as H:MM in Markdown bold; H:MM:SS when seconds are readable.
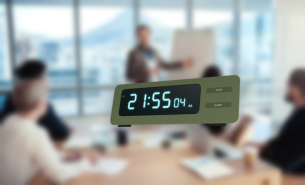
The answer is **21:55:04**
